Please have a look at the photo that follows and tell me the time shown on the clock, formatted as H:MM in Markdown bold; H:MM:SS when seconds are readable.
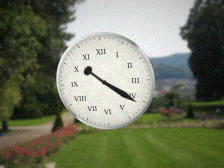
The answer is **10:21**
